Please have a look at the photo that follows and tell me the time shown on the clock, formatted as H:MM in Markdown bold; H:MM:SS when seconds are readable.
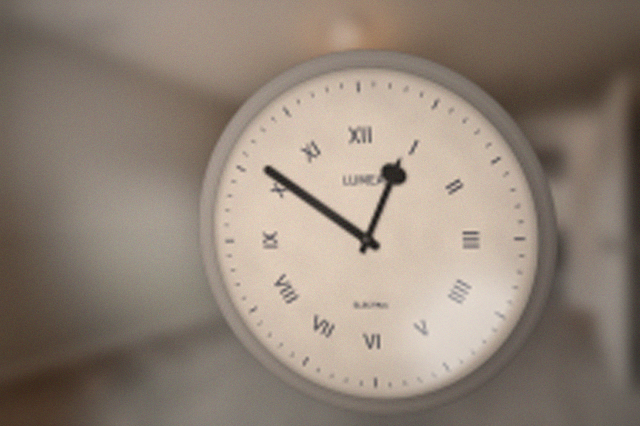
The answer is **12:51**
